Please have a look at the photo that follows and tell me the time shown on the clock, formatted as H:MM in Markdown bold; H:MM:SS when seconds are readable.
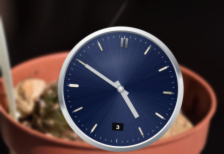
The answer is **4:50**
